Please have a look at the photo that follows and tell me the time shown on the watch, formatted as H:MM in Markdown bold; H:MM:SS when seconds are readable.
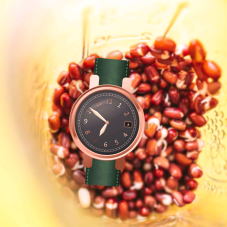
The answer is **6:51**
